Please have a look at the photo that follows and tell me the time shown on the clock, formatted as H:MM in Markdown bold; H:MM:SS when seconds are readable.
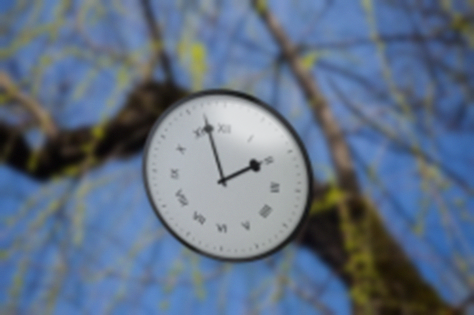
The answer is **1:57**
